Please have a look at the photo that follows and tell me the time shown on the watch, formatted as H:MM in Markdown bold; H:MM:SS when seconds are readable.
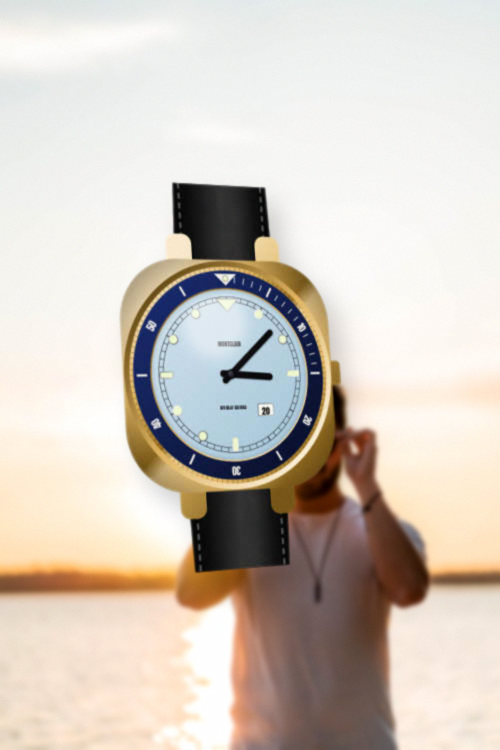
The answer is **3:08**
